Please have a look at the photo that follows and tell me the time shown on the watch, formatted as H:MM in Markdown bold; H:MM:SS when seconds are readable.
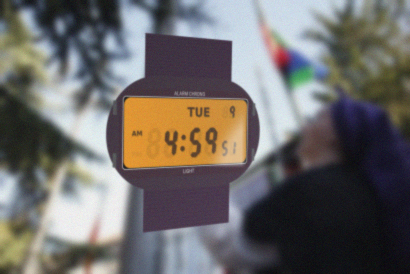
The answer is **4:59:51**
